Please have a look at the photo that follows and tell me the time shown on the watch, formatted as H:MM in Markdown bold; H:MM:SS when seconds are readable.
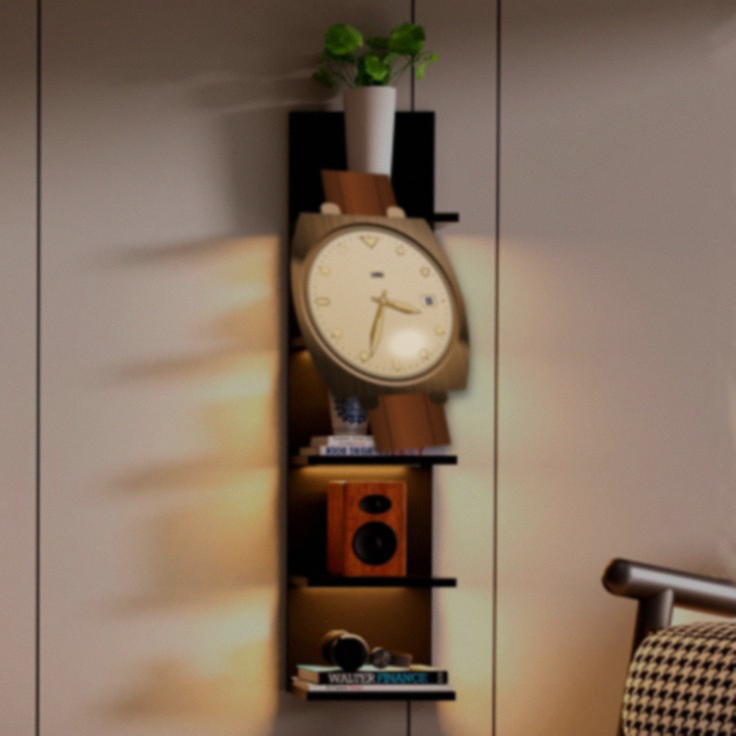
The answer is **3:34**
